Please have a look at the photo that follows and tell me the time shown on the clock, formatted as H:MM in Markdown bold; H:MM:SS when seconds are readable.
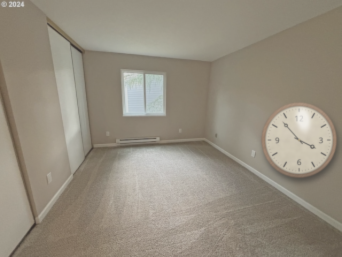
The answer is **3:53**
